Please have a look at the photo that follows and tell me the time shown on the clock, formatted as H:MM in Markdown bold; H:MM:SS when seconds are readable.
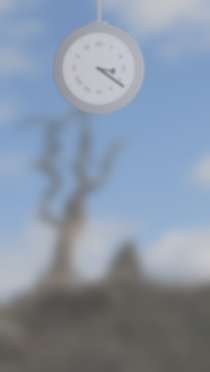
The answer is **3:21**
